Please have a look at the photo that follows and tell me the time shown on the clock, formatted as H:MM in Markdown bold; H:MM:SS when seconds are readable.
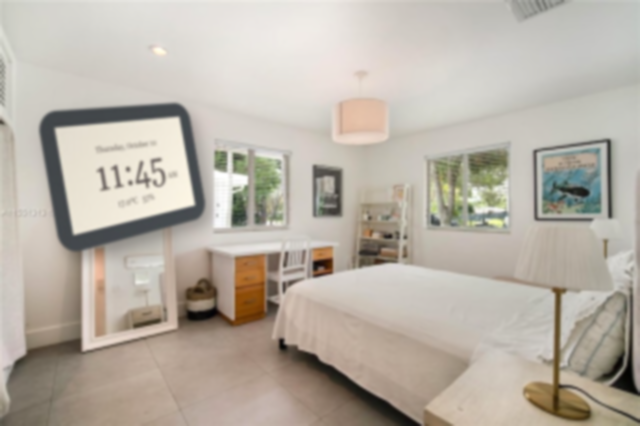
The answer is **11:45**
